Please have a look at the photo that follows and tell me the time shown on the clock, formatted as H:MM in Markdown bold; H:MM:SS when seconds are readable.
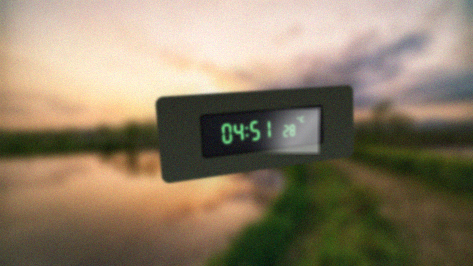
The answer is **4:51**
